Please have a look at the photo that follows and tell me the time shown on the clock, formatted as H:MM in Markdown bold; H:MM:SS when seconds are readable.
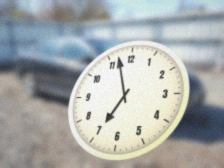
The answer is **6:57**
